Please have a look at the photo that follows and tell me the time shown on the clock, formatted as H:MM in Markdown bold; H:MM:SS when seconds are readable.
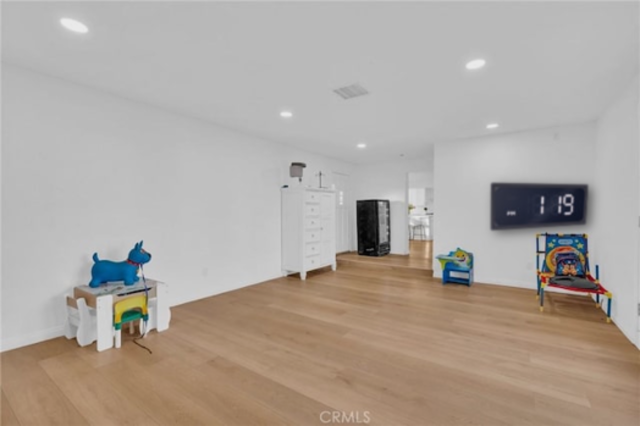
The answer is **1:19**
